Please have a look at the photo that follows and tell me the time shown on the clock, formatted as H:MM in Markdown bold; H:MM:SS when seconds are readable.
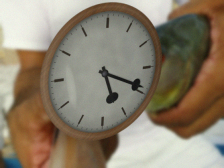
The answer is **5:19**
